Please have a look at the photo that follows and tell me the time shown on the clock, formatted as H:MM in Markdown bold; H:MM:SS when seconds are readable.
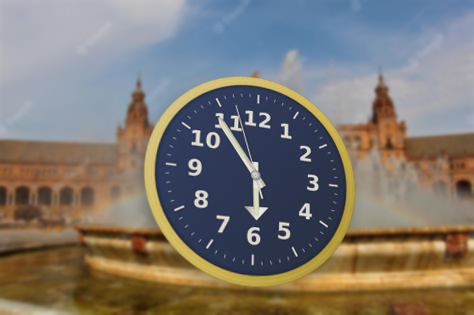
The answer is **5:53:57**
